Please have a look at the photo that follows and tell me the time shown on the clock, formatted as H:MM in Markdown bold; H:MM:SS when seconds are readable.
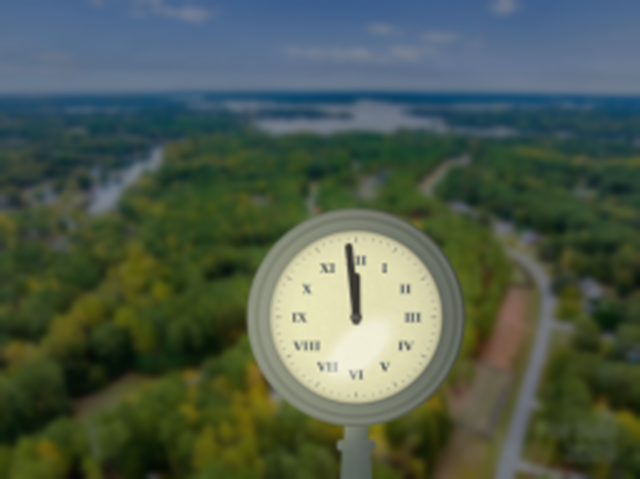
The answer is **11:59**
